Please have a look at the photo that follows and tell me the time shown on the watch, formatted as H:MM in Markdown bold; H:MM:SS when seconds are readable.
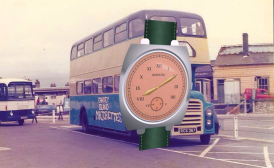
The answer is **8:10**
